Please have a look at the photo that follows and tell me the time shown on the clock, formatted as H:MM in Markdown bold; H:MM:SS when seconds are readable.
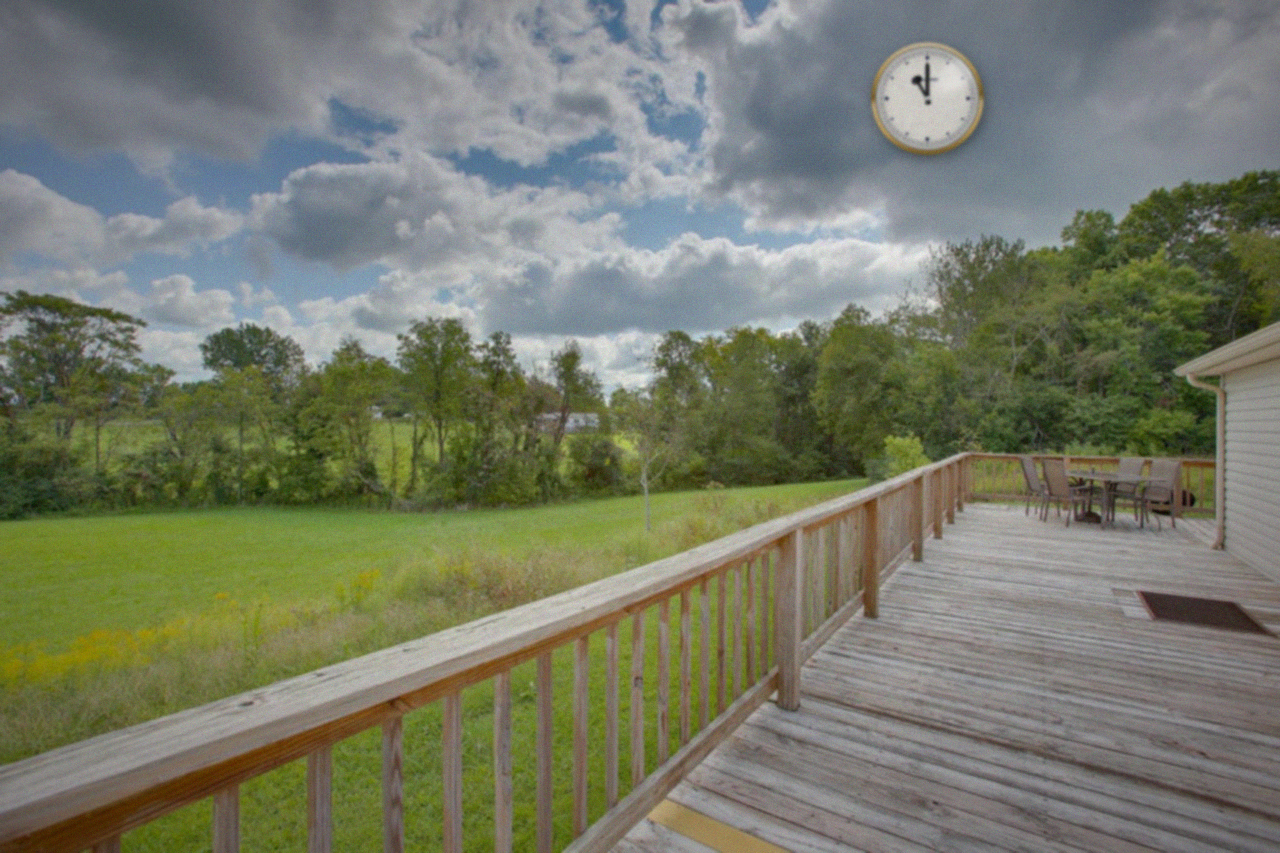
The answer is **11:00**
